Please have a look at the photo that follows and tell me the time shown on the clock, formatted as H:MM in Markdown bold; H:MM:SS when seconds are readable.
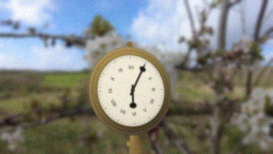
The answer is **6:05**
